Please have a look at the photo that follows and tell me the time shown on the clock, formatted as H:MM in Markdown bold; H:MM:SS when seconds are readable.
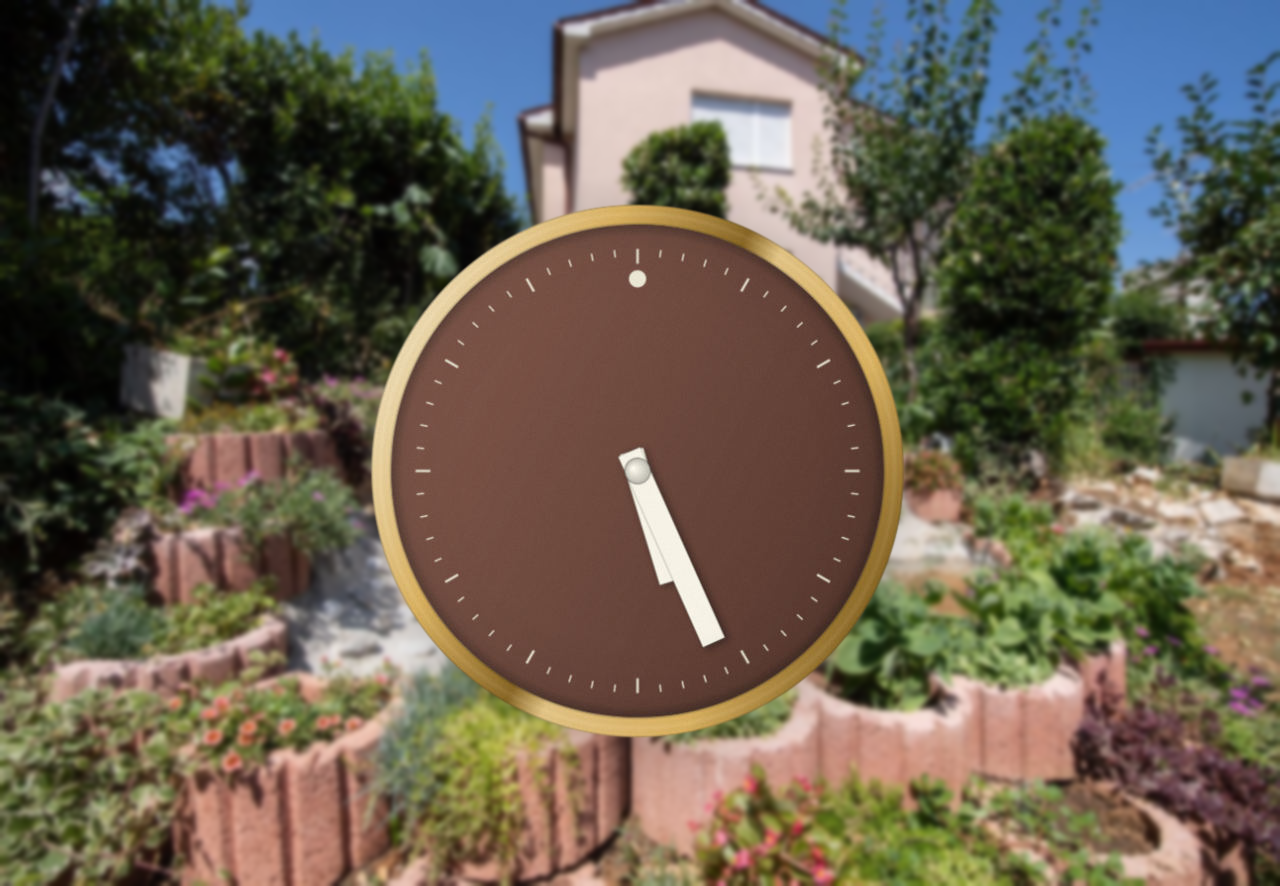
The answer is **5:26**
